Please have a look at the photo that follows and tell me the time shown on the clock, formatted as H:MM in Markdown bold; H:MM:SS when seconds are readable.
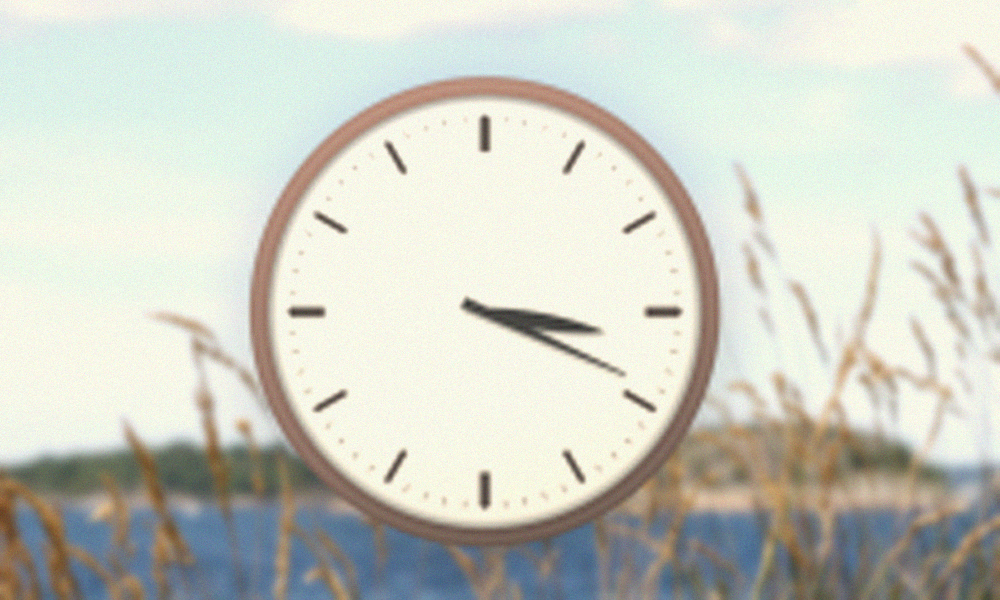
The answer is **3:19**
